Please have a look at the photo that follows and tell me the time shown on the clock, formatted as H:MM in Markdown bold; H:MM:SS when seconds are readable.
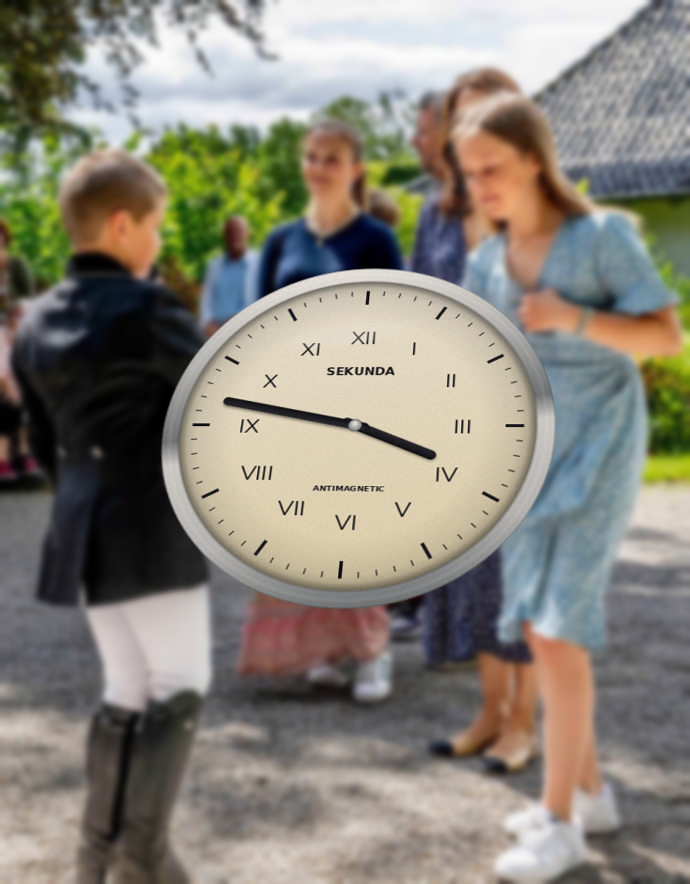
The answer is **3:47**
